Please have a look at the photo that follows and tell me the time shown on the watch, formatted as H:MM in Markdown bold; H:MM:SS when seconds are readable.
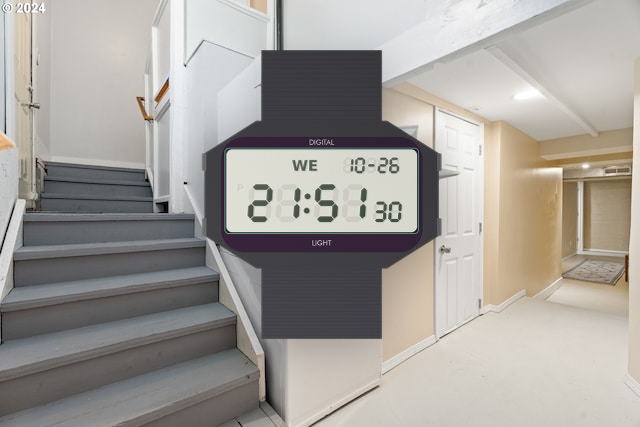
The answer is **21:51:30**
